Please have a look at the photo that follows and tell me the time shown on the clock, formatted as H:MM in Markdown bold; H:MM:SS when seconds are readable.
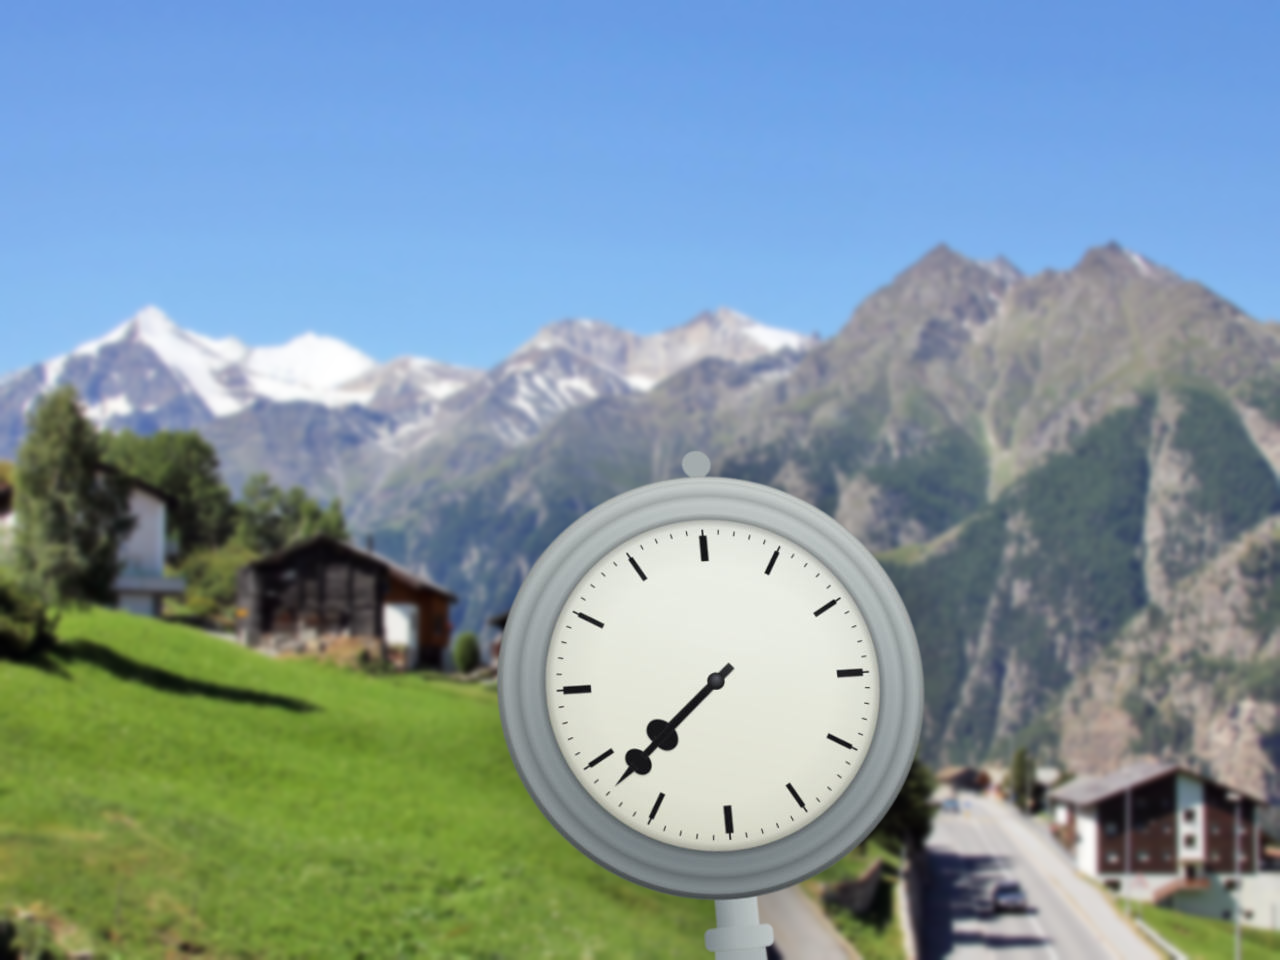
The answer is **7:38**
